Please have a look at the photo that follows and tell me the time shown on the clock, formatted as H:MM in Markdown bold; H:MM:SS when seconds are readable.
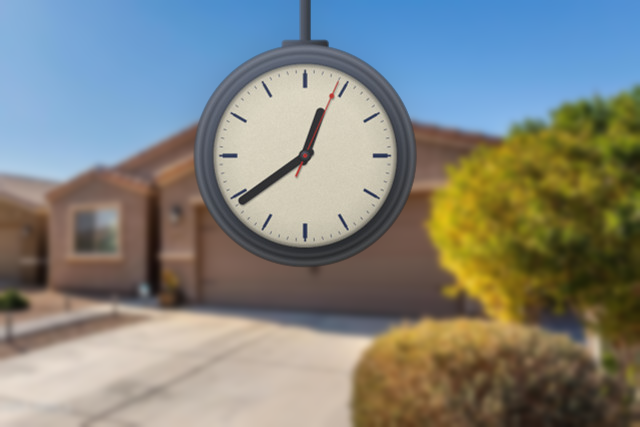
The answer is **12:39:04**
